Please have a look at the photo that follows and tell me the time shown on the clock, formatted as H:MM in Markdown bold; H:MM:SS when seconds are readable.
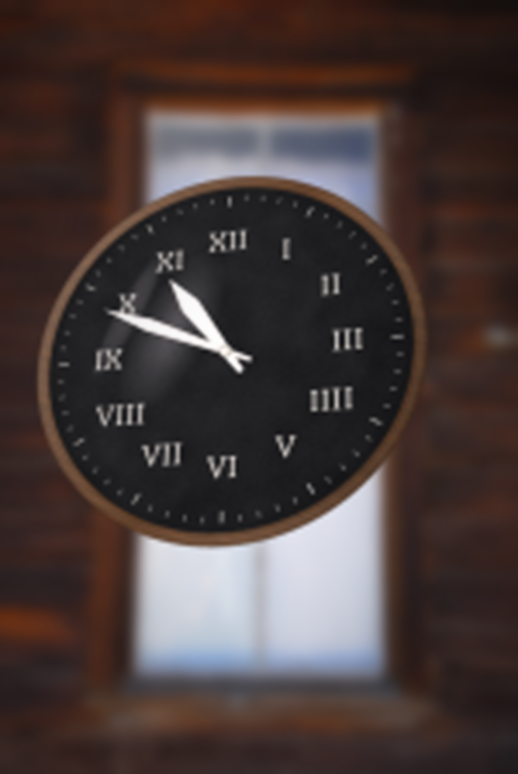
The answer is **10:49**
